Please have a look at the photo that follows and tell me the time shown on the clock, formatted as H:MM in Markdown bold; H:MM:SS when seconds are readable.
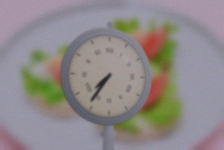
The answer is **7:36**
